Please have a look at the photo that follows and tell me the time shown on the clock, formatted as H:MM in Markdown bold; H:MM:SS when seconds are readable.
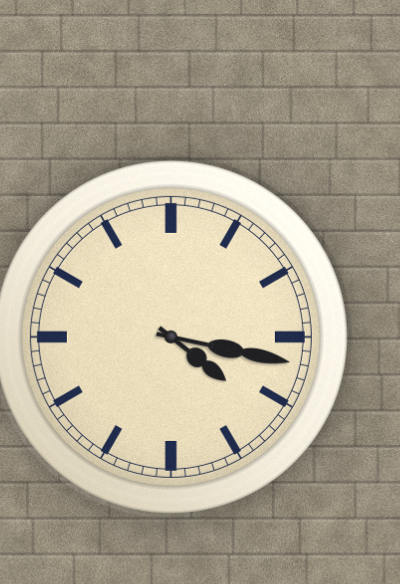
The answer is **4:17**
